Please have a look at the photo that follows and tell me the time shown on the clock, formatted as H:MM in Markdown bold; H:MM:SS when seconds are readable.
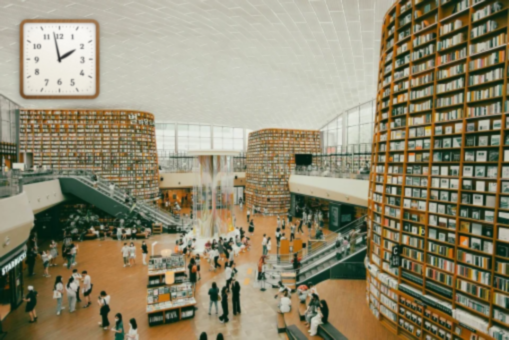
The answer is **1:58**
